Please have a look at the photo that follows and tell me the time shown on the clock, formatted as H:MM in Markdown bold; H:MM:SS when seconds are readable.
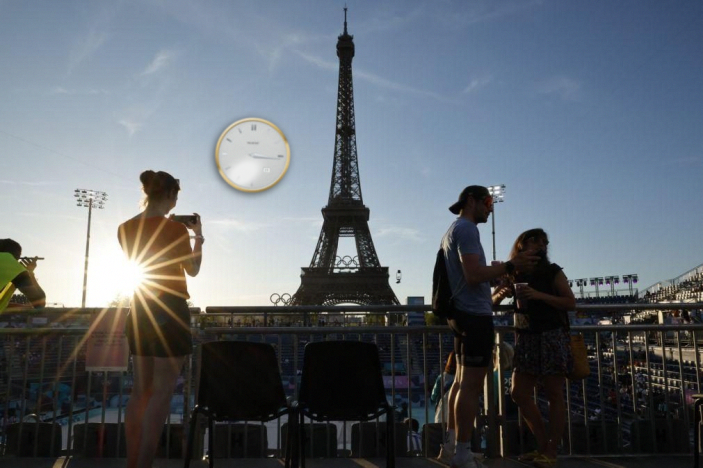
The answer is **3:16**
